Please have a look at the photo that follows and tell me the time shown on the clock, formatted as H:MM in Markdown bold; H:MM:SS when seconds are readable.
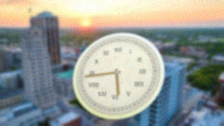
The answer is **5:44**
